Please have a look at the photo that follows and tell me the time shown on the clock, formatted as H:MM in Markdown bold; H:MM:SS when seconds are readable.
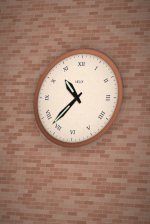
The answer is **10:37**
